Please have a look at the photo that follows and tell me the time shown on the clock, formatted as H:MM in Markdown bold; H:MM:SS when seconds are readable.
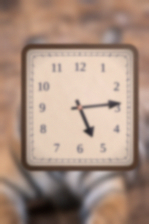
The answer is **5:14**
